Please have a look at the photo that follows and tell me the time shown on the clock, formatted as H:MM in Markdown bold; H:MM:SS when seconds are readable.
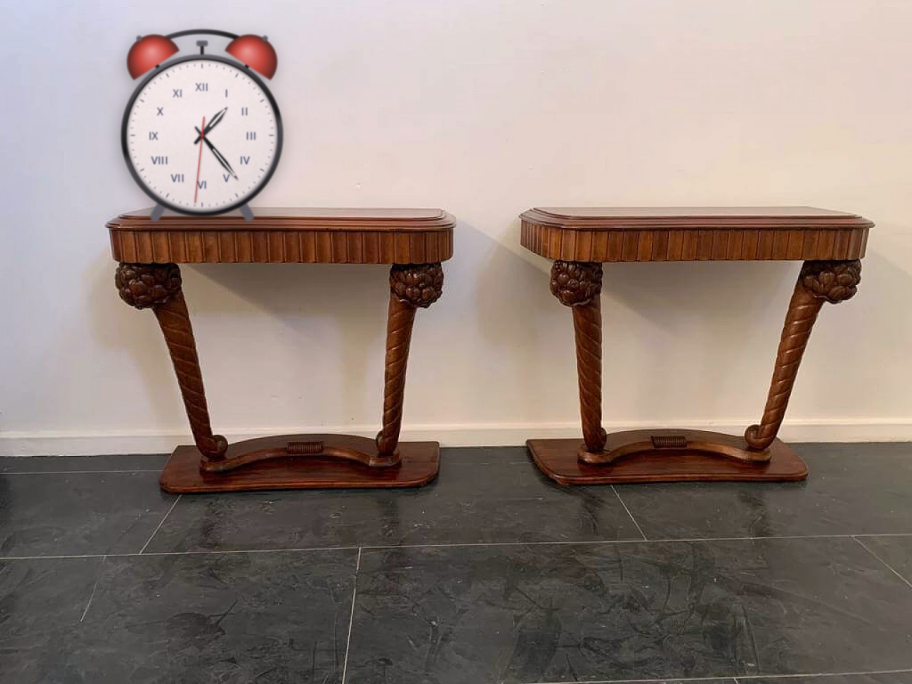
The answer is **1:23:31**
